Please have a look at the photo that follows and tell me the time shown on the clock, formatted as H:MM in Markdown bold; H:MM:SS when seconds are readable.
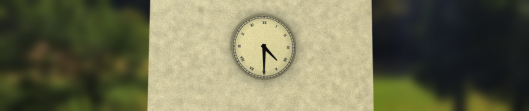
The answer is **4:30**
